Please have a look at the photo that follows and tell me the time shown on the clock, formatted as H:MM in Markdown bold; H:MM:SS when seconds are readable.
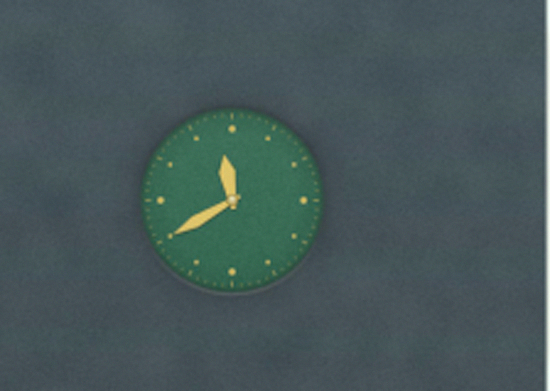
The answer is **11:40**
